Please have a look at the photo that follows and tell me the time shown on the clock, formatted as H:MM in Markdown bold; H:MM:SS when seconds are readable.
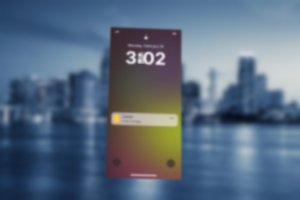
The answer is **3:02**
